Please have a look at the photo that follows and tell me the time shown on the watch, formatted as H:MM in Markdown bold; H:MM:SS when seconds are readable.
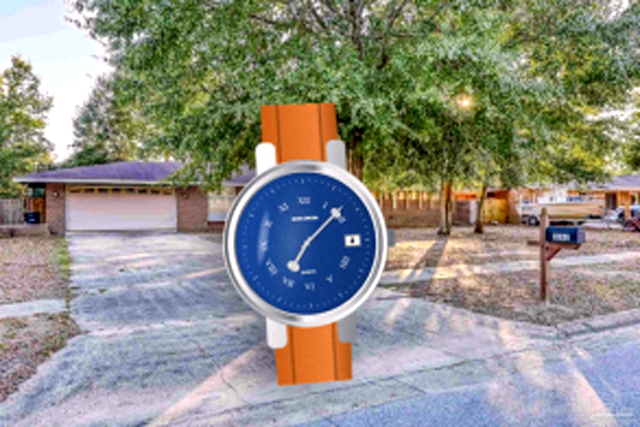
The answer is **7:08**
